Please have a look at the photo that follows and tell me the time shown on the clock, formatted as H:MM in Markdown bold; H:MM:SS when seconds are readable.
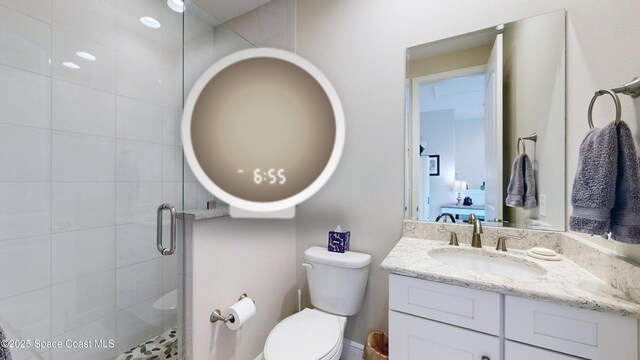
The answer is **6:55**
